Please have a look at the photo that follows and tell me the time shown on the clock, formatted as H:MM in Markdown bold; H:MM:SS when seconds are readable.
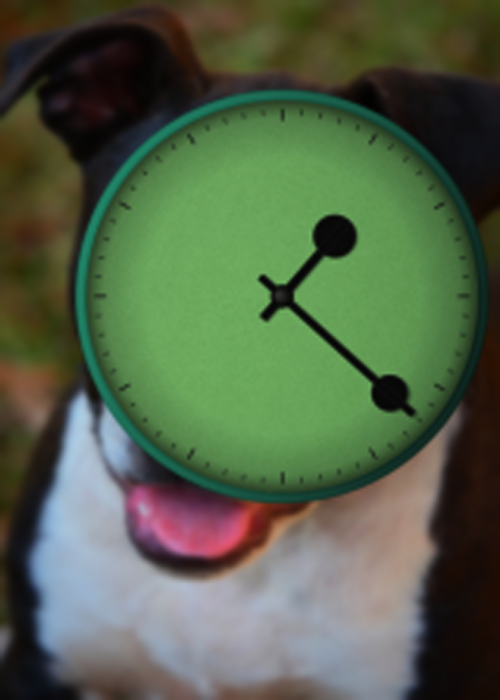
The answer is **1:22**
